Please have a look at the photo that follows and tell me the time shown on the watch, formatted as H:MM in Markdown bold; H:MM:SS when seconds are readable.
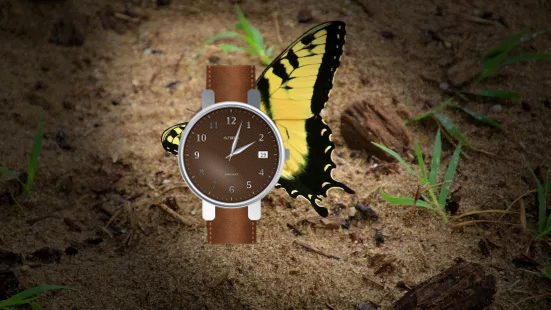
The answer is **2:03**
